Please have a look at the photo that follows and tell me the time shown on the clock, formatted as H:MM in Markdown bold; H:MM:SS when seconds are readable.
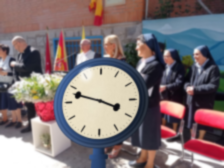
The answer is **3:48**
